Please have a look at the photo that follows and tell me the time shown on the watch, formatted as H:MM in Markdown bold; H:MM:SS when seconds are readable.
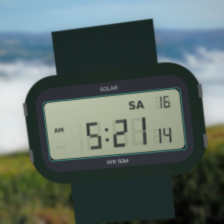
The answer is **5:21:14**
